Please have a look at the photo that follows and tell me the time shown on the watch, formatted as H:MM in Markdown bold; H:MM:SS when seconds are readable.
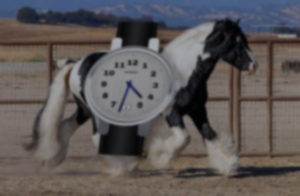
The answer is **4:32**
